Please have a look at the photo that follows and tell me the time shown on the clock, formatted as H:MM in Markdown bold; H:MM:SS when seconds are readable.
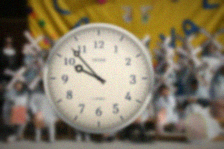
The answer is **9:53**
